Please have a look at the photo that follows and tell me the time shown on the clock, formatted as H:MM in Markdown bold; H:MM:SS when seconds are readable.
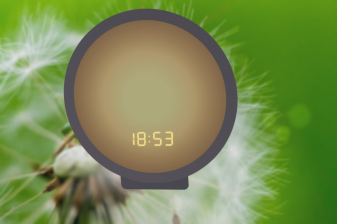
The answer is **18:53**
